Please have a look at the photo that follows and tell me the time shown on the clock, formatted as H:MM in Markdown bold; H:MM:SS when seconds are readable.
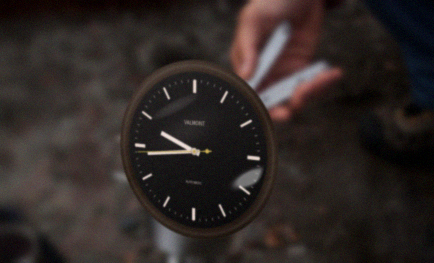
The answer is **9:43:44**
